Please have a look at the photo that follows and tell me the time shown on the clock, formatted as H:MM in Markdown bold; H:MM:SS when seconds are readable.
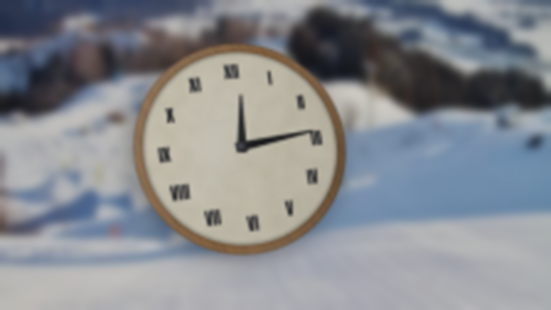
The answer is **12:14**
